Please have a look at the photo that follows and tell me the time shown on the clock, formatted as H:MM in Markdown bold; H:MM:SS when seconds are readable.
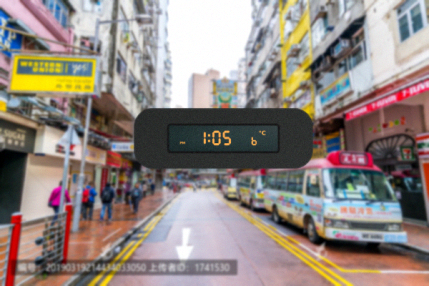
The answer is **1:05**
